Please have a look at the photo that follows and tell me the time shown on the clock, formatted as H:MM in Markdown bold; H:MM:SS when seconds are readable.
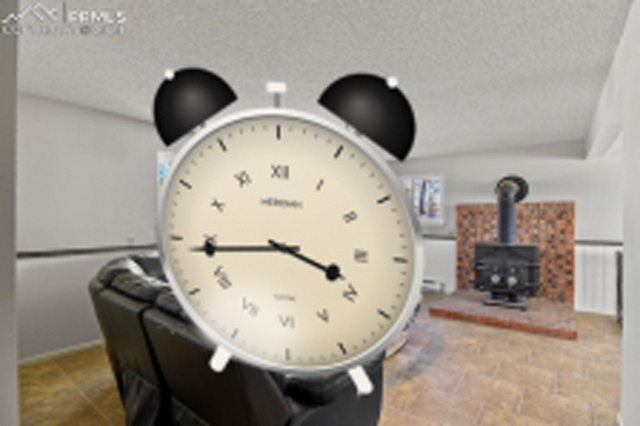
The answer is **3:44**
